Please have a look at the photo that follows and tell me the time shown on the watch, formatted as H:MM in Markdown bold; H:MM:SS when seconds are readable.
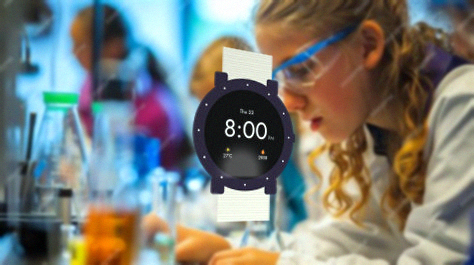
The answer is **8:00**
